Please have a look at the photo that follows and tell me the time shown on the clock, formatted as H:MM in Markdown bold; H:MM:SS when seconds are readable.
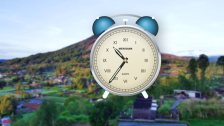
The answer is **10:36**
